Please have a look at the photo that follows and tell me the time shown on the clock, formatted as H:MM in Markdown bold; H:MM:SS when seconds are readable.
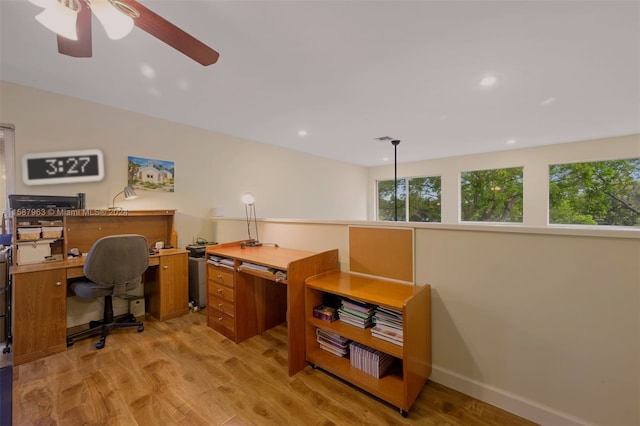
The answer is **3:27**
